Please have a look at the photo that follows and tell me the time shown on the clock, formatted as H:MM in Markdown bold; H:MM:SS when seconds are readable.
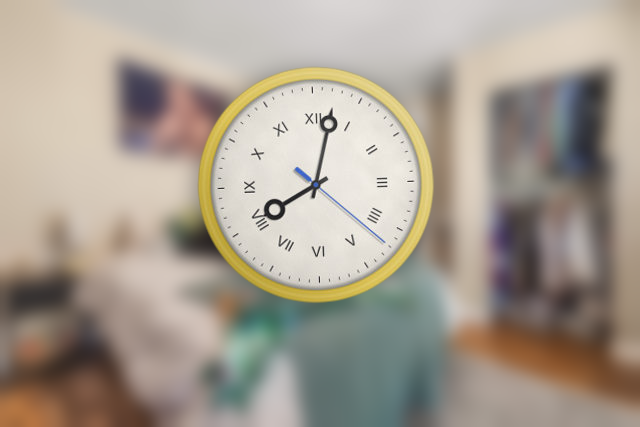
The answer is **8:02:22**
